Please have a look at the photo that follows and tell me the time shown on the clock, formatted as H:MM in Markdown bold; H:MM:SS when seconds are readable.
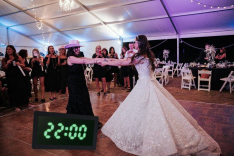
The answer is **22:00**
